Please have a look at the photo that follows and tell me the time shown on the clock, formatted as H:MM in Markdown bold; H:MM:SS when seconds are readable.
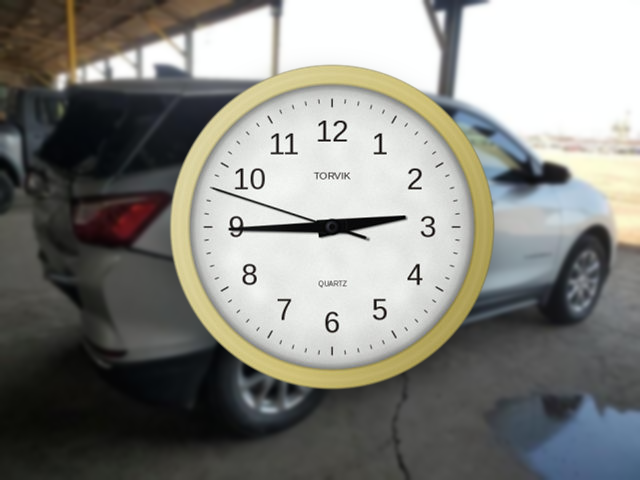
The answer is **2:44:48**
